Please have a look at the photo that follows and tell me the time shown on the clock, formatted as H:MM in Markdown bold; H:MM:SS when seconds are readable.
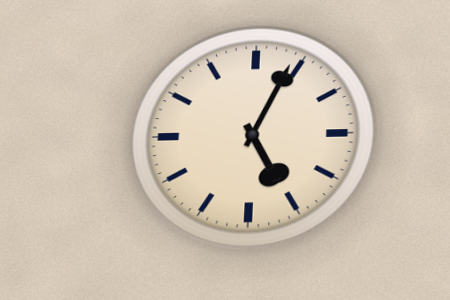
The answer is **5:04**
